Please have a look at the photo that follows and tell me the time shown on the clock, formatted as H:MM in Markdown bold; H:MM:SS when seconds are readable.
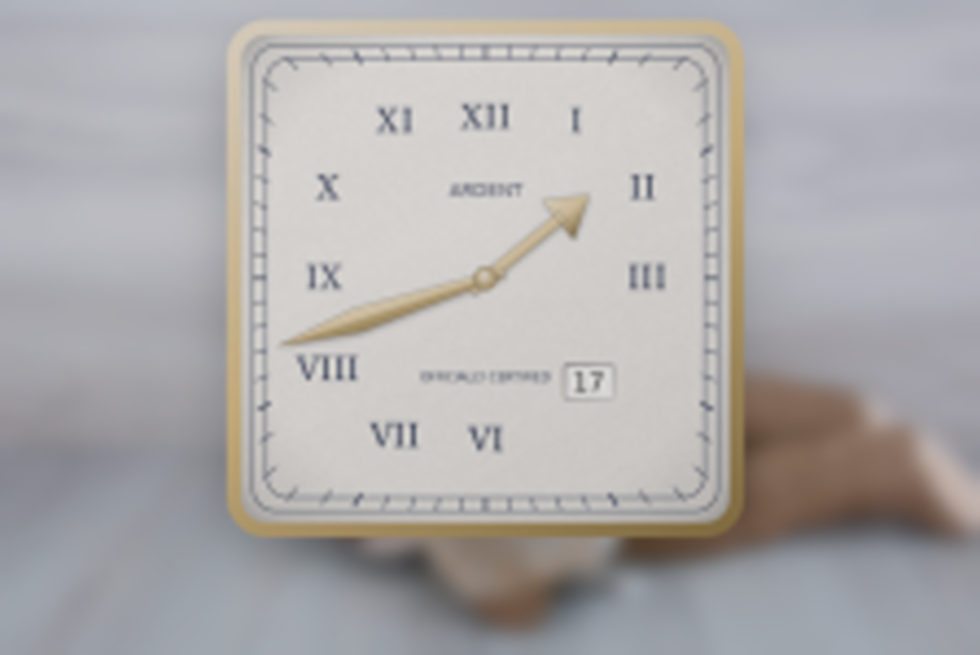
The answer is **1:42**
